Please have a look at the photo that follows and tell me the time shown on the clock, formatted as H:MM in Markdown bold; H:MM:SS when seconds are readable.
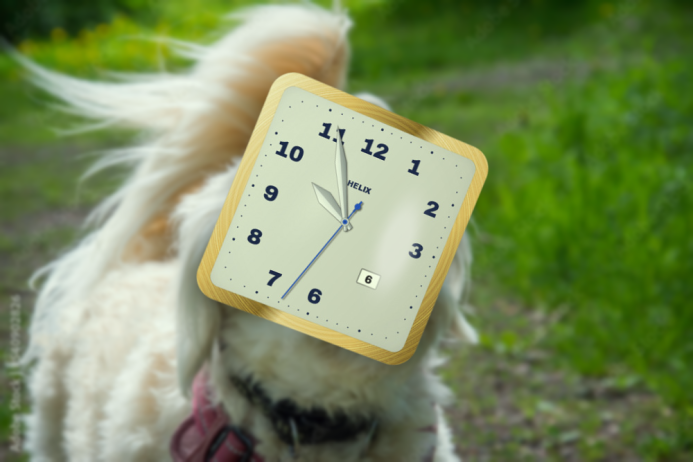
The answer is **9:55:33**
